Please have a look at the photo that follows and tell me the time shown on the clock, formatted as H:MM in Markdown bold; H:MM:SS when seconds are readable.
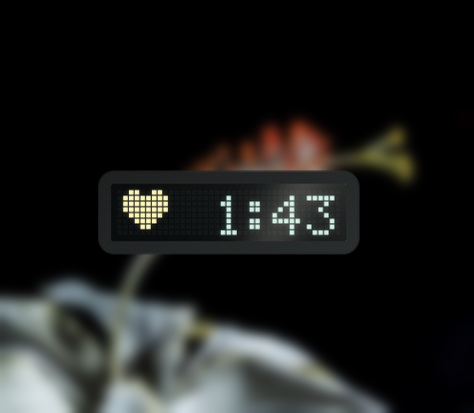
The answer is **1:43**
